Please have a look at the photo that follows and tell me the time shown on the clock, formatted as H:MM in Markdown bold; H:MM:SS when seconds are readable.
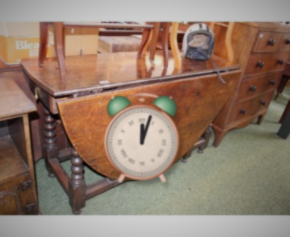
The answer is **12:03**
